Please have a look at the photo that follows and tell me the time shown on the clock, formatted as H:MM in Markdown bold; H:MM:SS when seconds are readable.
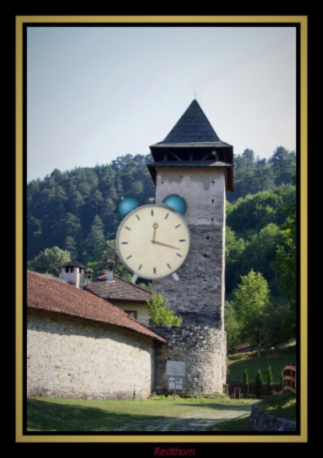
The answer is **12:18**
